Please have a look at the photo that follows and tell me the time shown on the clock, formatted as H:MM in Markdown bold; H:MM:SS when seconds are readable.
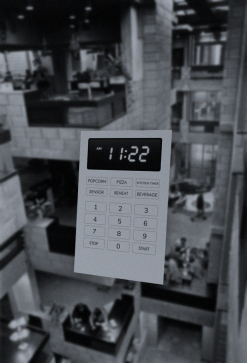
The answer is **11:22**
